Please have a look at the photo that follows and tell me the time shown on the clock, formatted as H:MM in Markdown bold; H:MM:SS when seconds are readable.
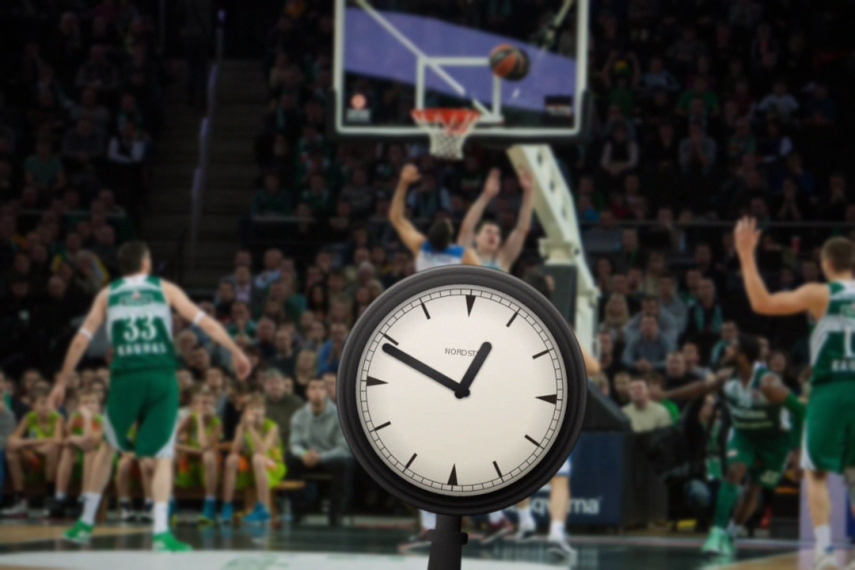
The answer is **12:49**
